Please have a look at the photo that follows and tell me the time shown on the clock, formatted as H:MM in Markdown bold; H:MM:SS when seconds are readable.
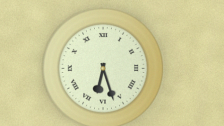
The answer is **6:27**
